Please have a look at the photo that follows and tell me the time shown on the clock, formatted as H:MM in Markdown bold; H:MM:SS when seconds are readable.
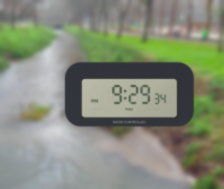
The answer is **9:29:34**
